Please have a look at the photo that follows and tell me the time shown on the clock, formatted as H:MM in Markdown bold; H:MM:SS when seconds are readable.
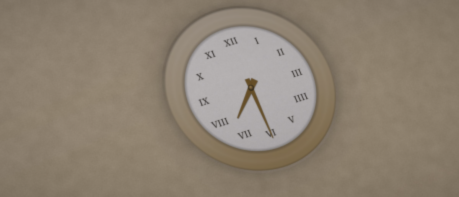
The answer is **7:30**
